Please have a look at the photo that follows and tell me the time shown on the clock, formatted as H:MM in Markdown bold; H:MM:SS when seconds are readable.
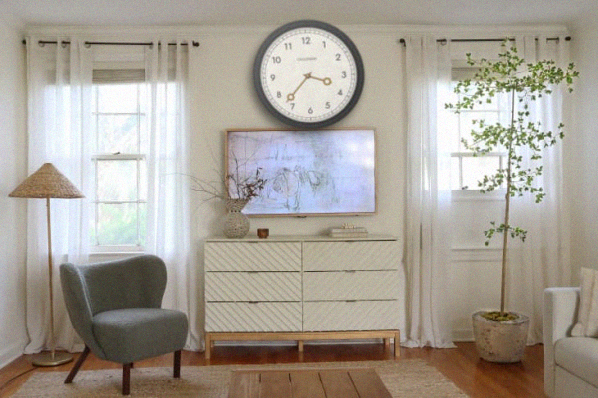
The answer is **3:37**
